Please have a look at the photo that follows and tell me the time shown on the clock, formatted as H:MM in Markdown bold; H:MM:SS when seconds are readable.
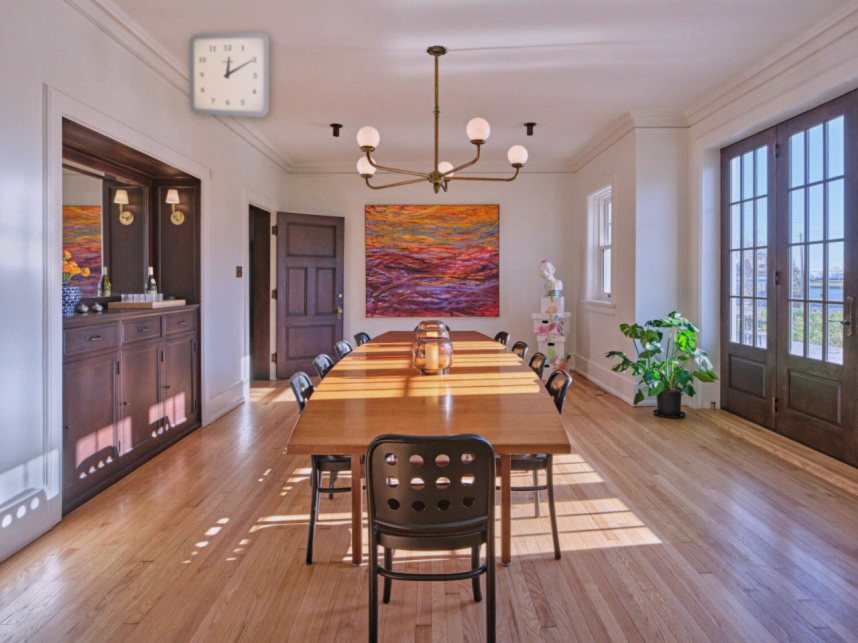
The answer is **12:10**
